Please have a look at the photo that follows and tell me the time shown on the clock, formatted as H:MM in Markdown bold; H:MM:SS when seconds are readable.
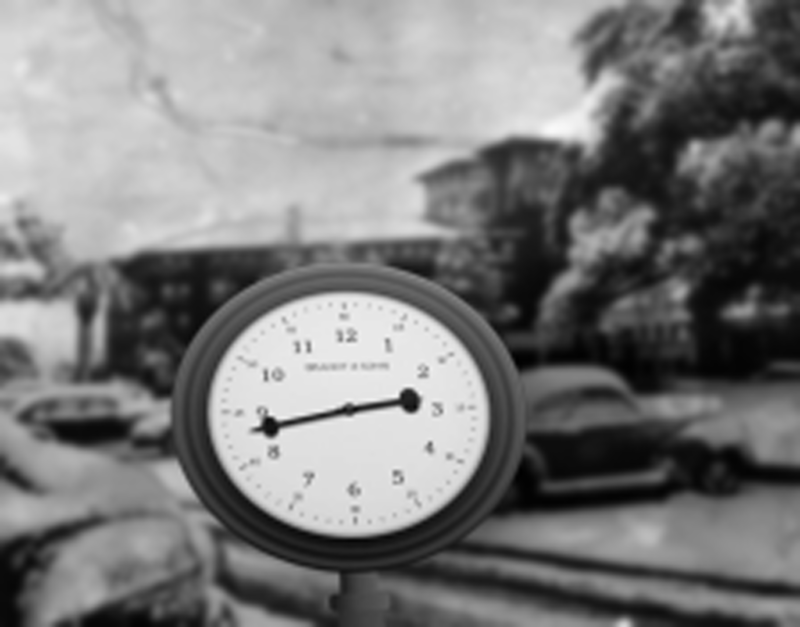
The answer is **2:43**
